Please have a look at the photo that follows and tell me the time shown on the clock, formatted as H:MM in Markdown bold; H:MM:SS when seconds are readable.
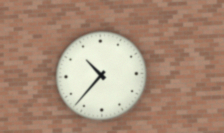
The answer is **10:37**
